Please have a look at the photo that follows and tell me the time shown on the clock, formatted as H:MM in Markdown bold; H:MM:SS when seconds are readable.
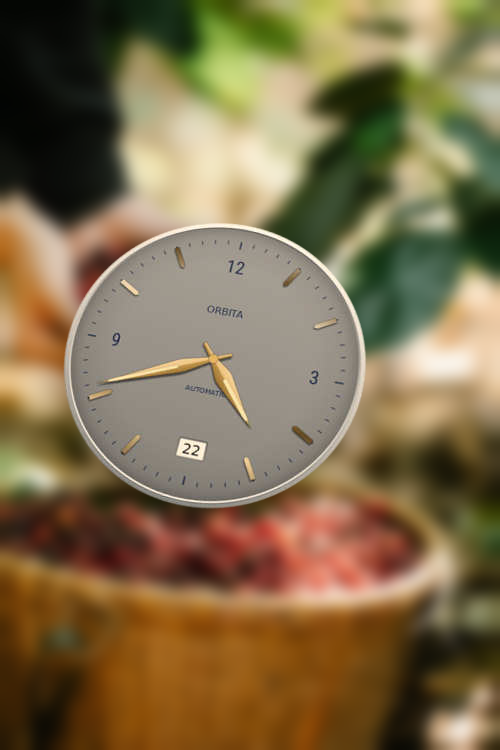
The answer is **4:41**
